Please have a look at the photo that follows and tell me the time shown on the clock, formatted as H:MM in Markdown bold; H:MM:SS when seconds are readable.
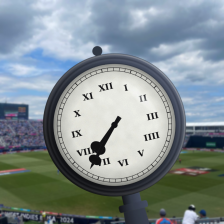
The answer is **7:37**
